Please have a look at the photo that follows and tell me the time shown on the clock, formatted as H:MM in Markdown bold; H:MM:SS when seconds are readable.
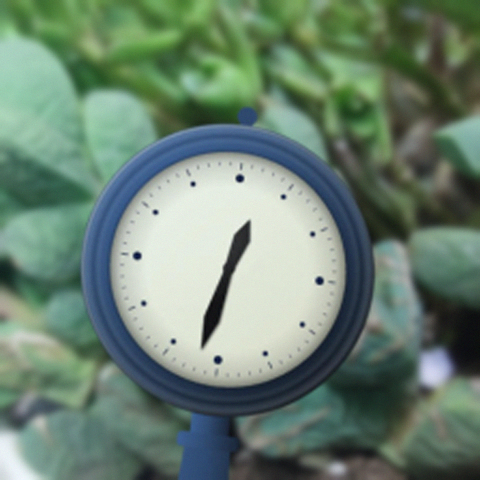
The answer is **12:32**
